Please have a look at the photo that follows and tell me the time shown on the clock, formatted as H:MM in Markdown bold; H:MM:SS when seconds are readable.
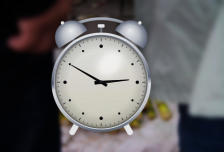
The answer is **2:50**
